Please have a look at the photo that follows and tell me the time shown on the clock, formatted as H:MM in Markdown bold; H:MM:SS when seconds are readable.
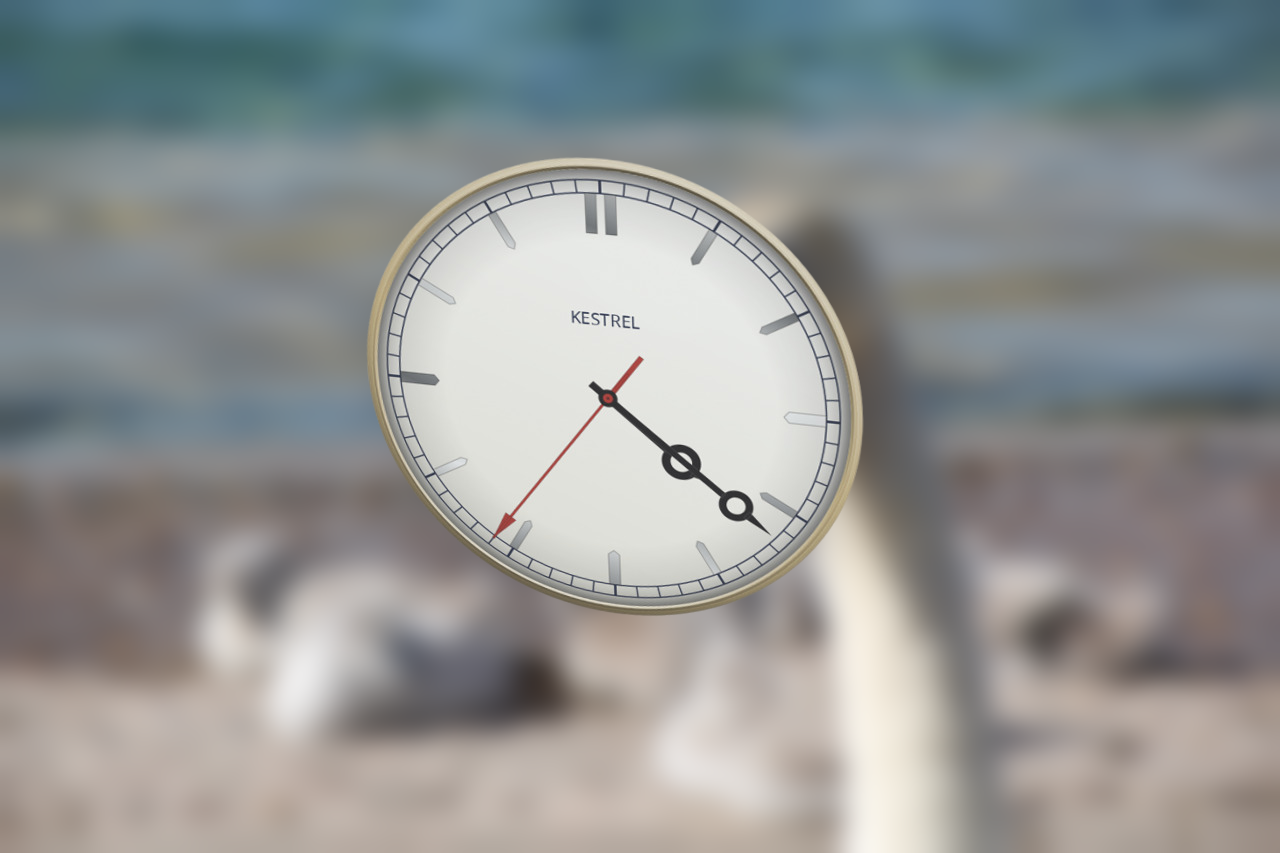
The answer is **4:21:36**
